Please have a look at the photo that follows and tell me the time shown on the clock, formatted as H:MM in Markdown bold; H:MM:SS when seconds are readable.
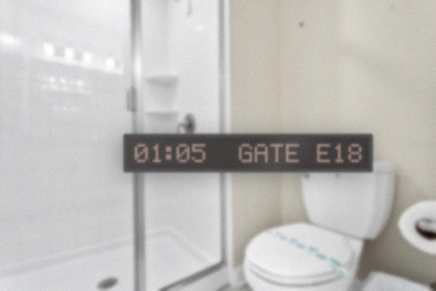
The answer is **1:05**
